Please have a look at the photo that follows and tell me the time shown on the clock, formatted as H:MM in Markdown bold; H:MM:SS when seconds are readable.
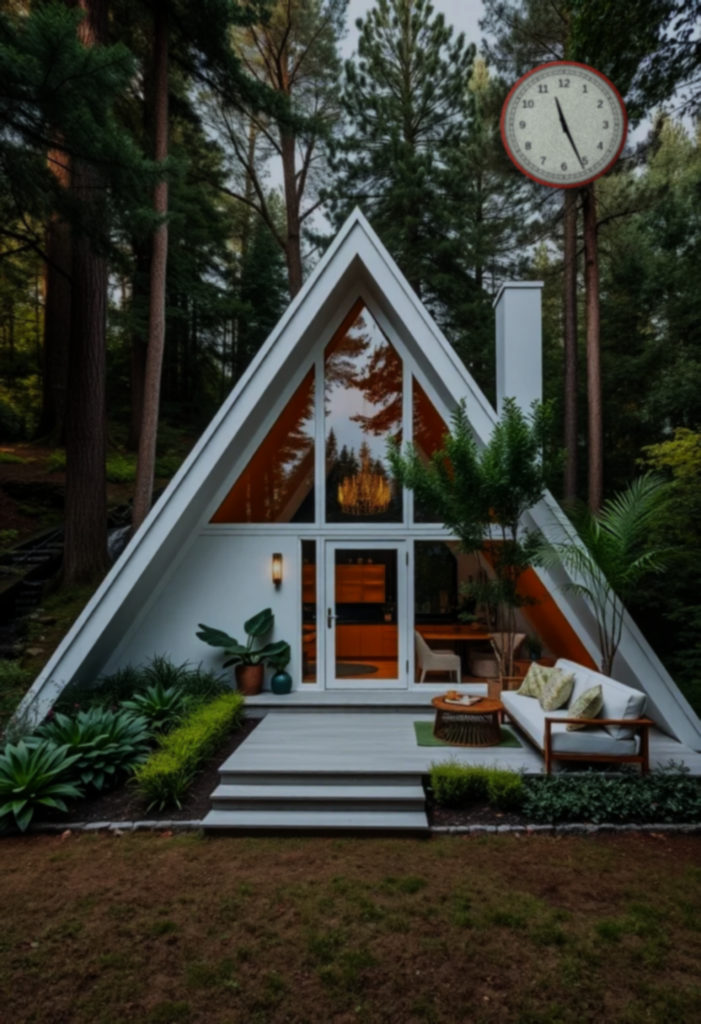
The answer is **11:26**
